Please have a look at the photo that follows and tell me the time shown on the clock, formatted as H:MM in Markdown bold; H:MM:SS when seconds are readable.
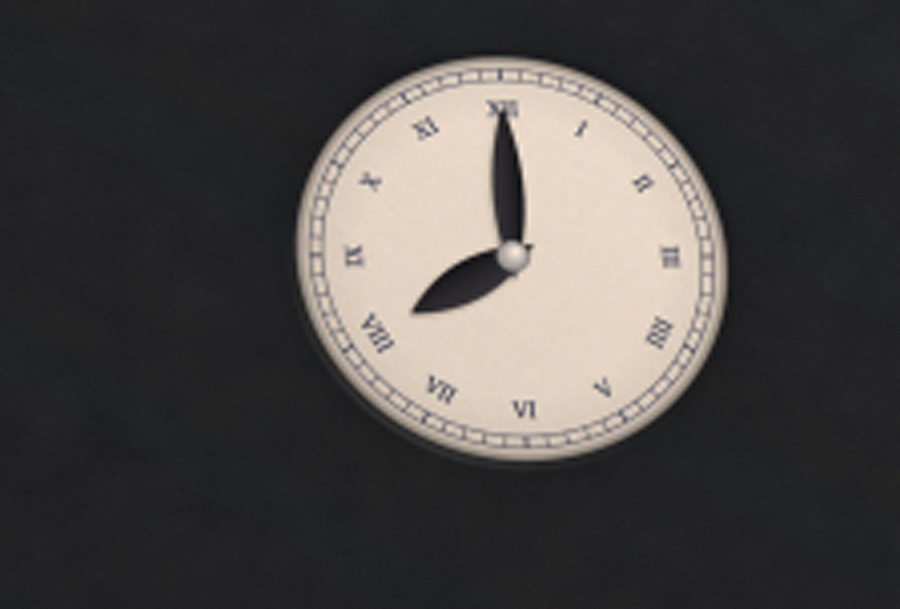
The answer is **8:00**
